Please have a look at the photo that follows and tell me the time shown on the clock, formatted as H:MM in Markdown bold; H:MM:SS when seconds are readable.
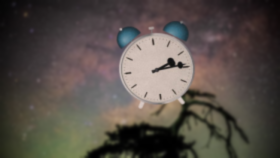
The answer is **2:14**
